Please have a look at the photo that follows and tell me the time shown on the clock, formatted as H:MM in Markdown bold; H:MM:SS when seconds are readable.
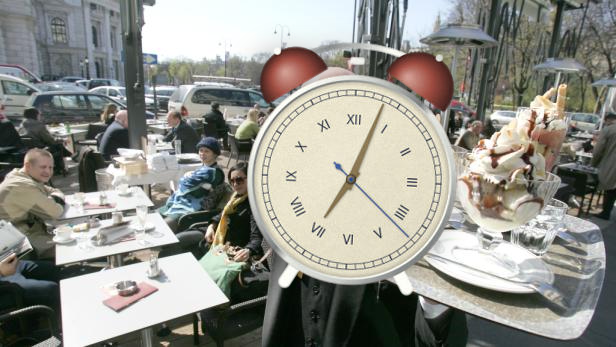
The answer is **7:03:22**
